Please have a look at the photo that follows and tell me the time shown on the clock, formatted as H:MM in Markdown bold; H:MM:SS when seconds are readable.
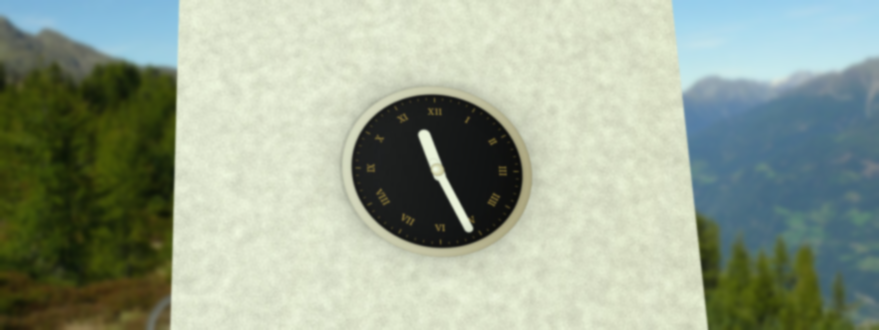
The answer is **11:26**
